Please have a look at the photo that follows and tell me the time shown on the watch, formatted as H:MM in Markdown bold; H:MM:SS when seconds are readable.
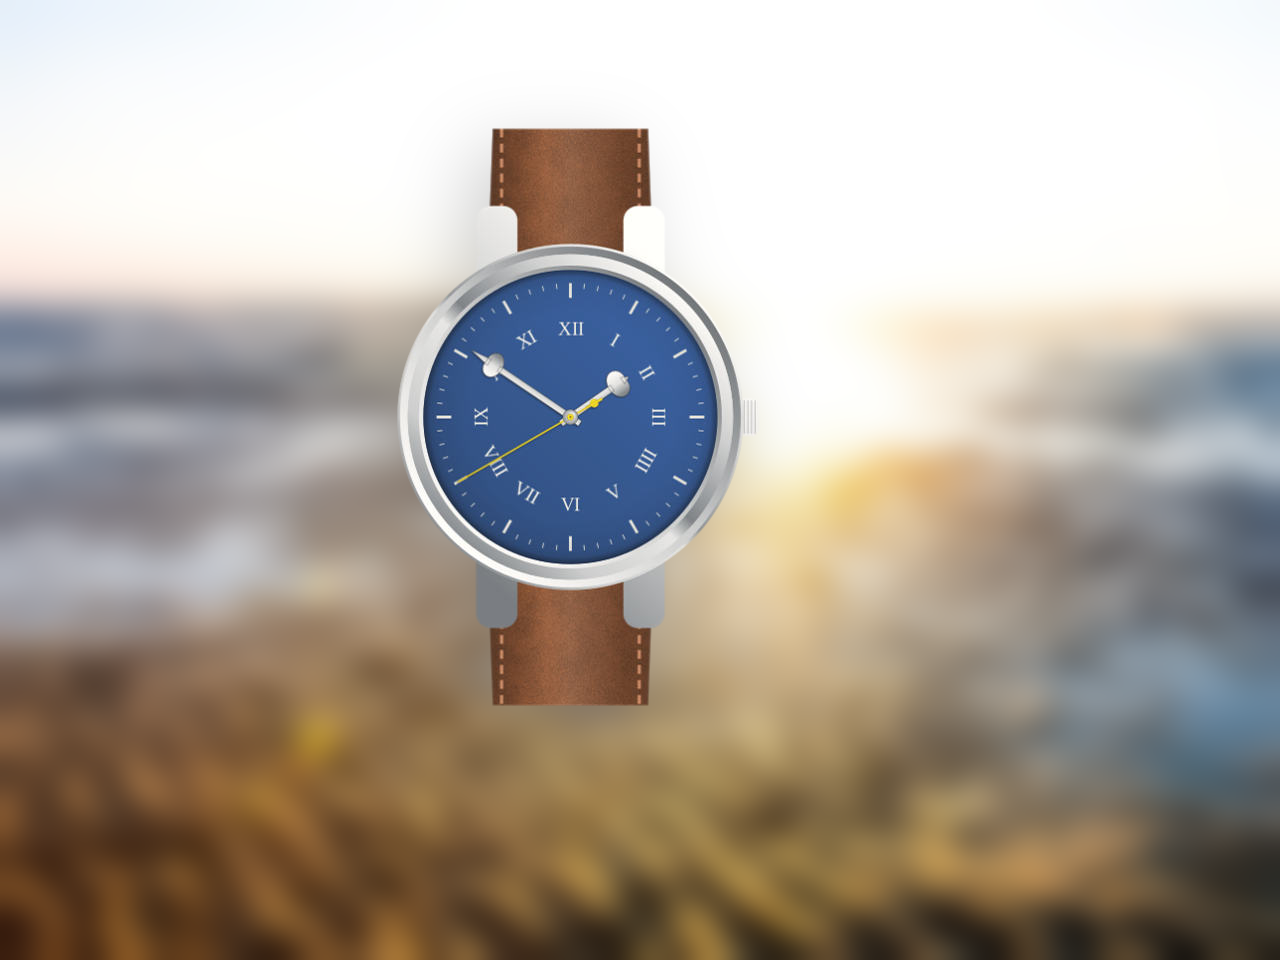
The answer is **1:50:40**
